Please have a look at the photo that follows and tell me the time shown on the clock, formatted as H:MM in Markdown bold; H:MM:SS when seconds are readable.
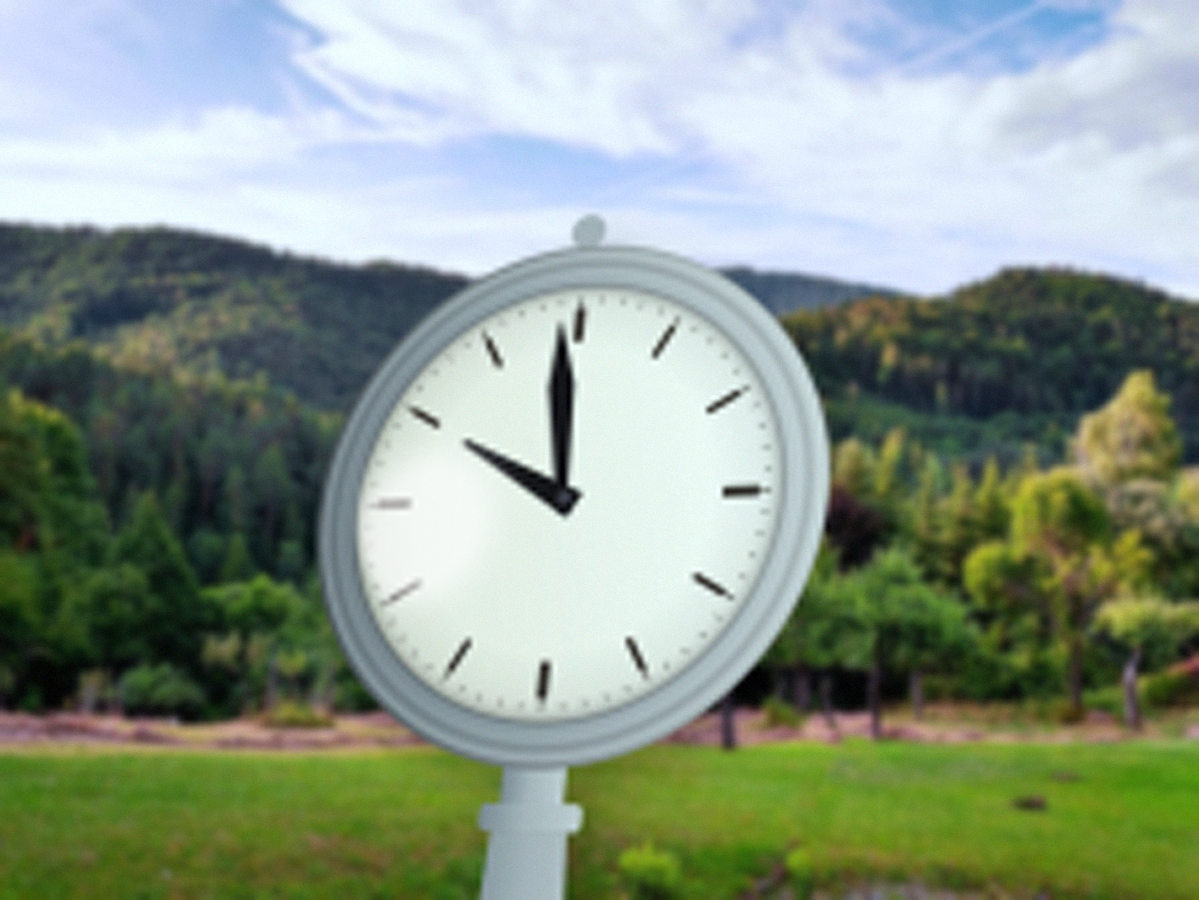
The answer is **9:59**
